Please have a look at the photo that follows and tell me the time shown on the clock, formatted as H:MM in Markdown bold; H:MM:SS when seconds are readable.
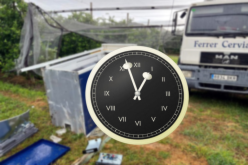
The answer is **12:57**
